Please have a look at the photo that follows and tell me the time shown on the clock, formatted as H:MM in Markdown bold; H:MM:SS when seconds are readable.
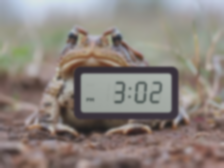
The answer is **3:02**
